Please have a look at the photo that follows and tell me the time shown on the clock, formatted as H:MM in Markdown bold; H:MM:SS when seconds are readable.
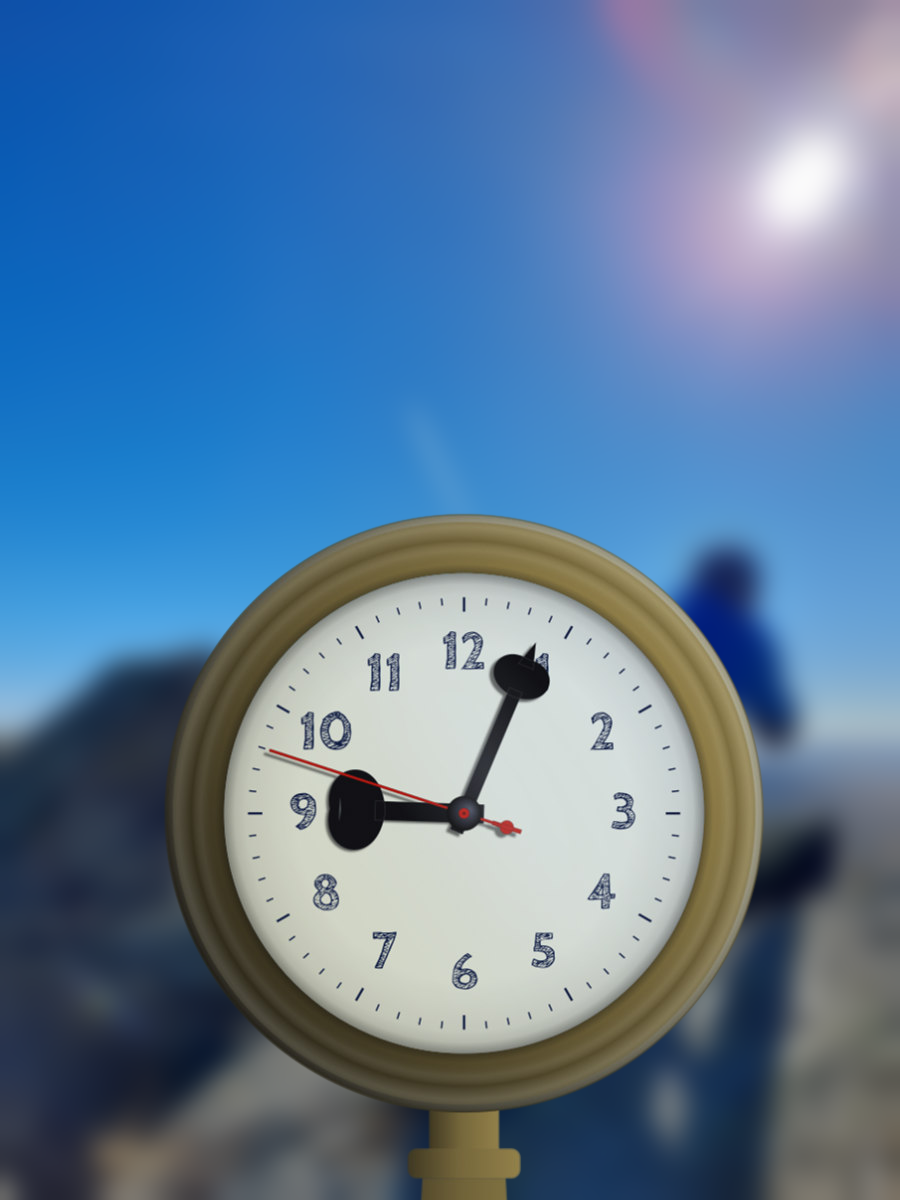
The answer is **9:03:48**
